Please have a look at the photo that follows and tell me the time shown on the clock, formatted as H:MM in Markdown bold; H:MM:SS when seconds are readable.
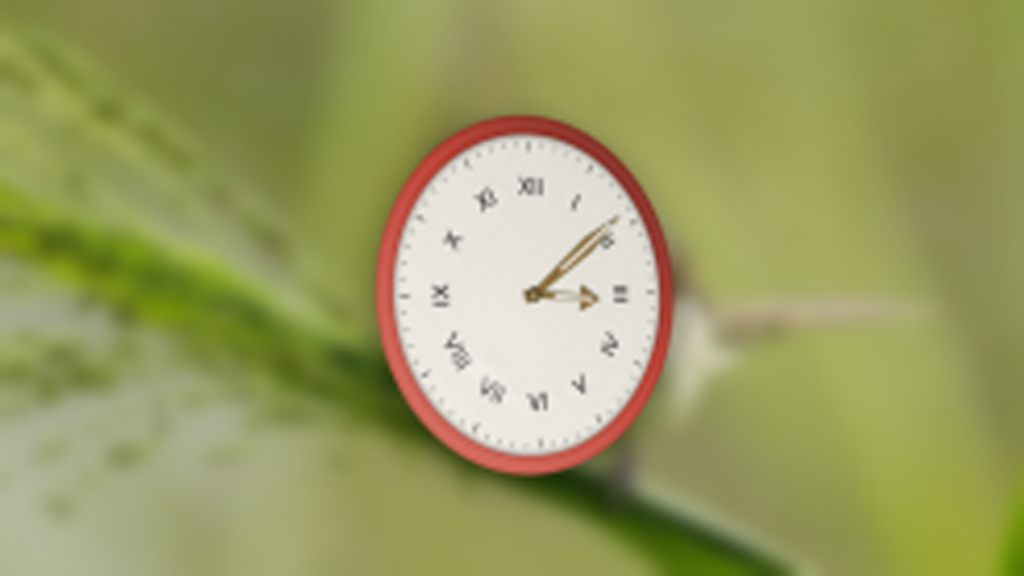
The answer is **3:09**
